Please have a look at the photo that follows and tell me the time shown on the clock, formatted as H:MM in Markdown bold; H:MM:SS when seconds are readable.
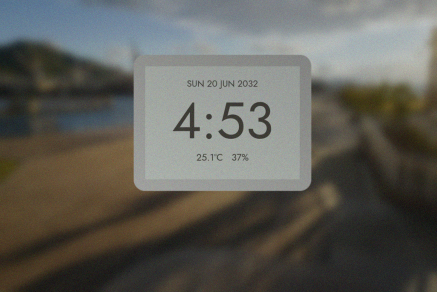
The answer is **4:53**
